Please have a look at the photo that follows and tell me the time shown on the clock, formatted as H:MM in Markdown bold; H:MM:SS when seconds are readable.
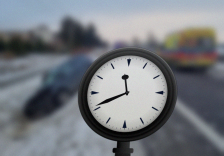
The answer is **11:41**
